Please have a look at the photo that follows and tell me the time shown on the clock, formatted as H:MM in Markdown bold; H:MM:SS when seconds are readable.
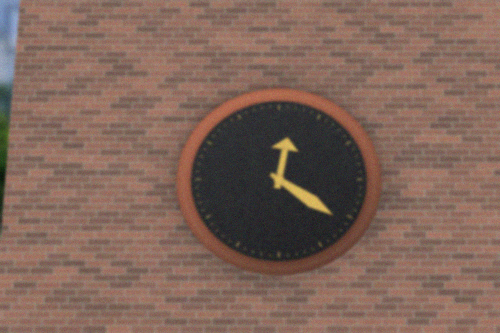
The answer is **12:21**
